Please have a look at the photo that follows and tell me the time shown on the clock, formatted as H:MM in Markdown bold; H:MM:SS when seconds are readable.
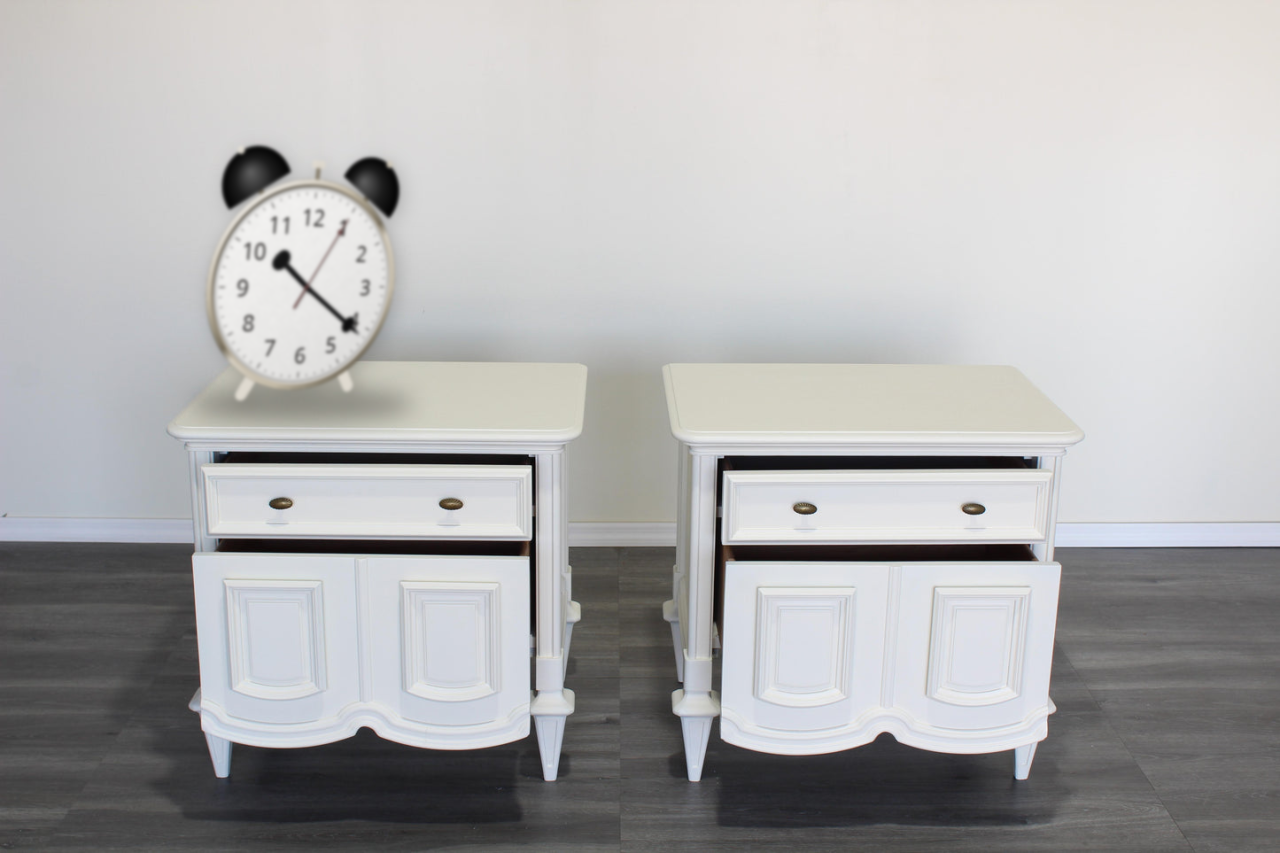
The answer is **10:21:05**
